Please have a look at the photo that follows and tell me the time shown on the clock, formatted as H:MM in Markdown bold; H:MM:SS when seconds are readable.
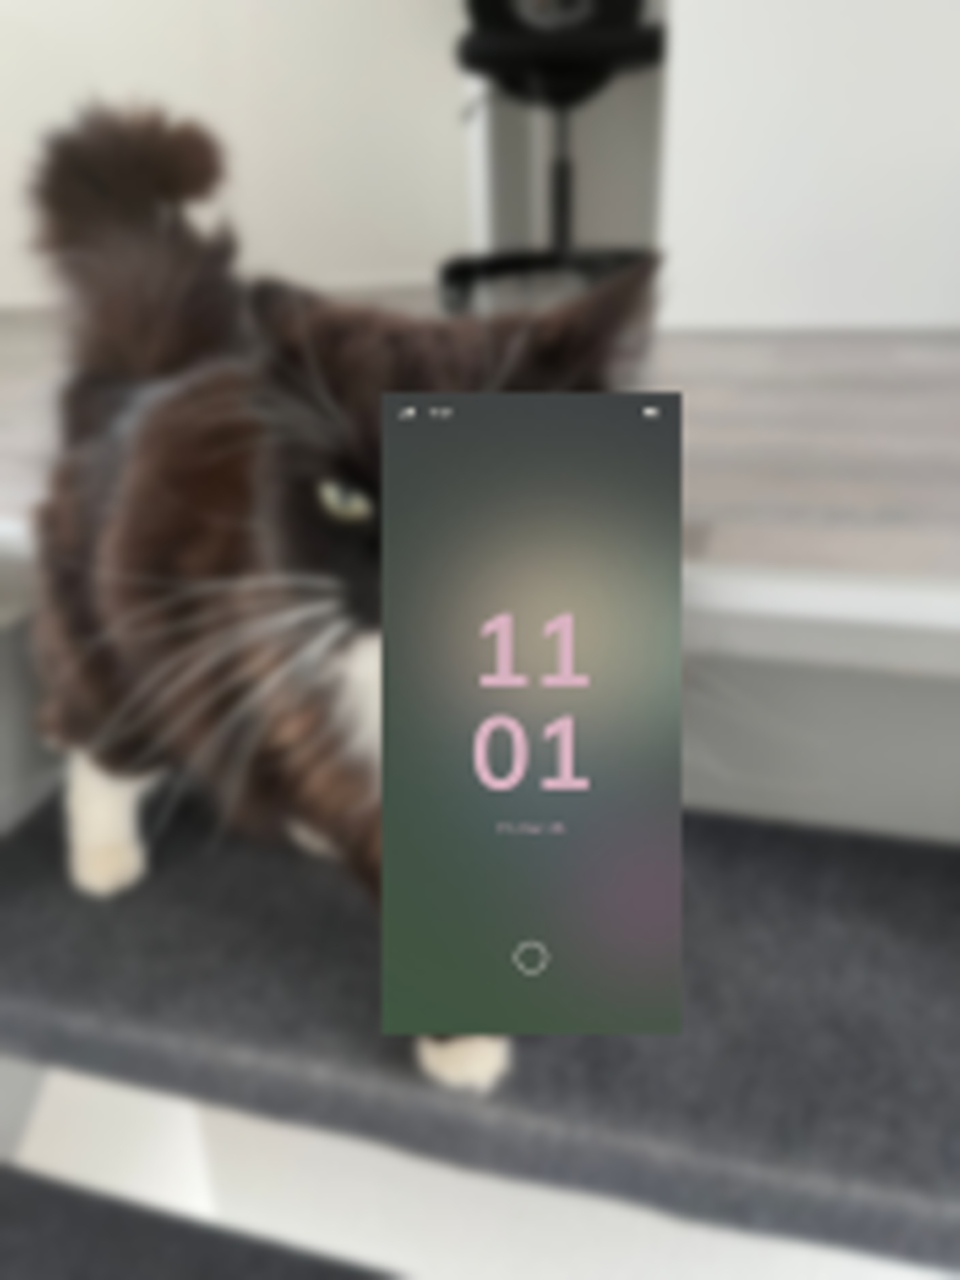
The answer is **11:01**
